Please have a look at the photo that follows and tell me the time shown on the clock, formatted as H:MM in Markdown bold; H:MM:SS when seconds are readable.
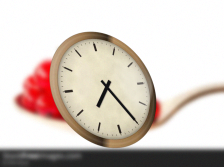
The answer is **7:25**
